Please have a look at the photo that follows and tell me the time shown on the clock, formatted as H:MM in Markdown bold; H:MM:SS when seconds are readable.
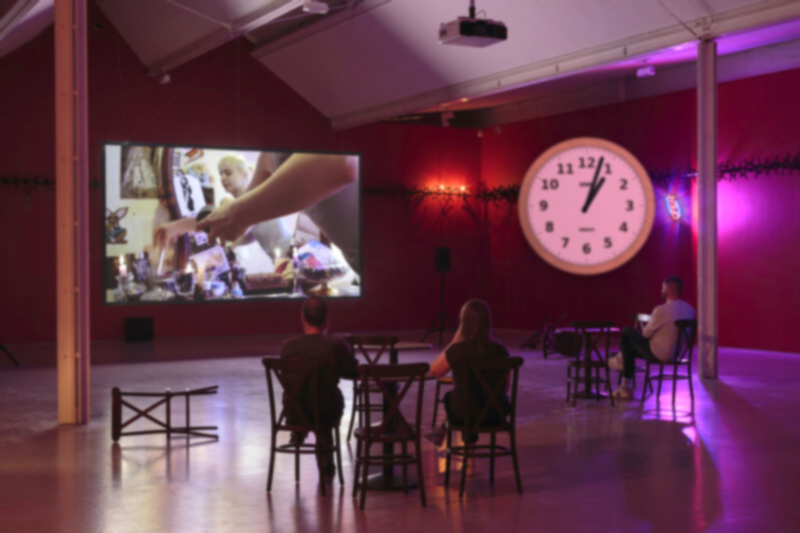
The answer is **1:03**
